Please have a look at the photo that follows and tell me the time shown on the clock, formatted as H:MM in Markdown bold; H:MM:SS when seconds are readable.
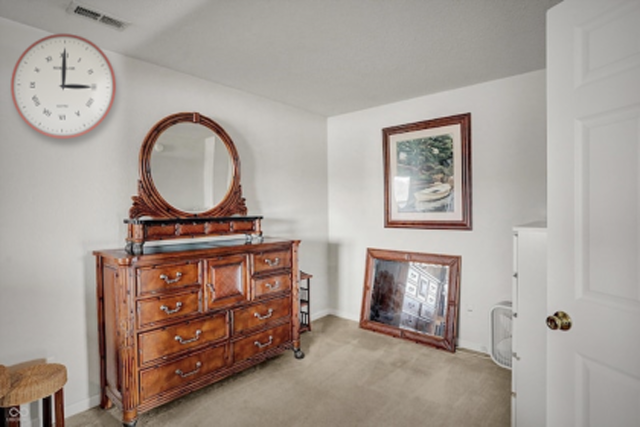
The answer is **3:00**
